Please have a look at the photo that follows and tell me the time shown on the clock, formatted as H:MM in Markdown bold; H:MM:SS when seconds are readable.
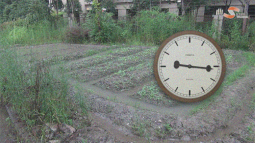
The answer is **9:16**
